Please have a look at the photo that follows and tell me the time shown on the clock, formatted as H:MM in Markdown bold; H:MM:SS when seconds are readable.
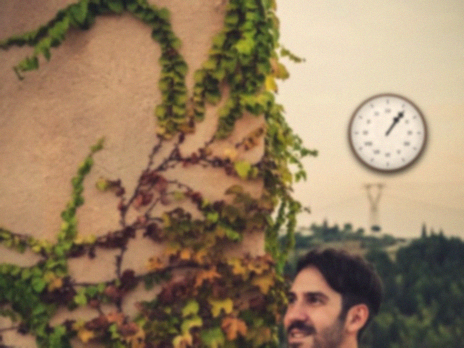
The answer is **1:06**
